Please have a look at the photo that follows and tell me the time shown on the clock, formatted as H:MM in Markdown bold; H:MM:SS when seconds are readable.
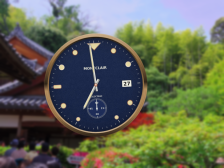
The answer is **6:59**
